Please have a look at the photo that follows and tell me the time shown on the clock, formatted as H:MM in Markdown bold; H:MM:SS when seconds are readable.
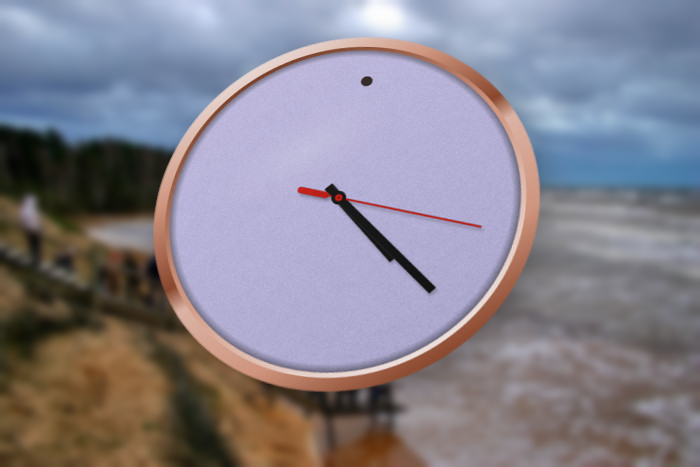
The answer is **4:21:16**
